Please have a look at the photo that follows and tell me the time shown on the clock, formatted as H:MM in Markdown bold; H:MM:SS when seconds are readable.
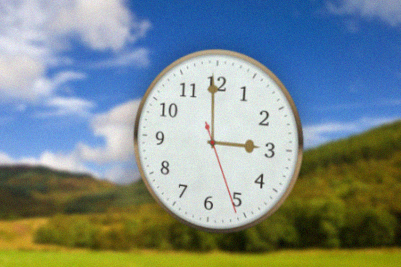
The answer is **2:59:26**
